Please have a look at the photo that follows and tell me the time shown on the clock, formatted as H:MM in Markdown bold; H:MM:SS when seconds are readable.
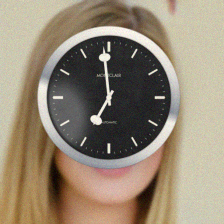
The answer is **6:59**
